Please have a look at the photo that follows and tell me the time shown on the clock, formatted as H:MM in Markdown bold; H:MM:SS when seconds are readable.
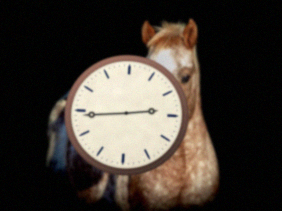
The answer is **2:44**
